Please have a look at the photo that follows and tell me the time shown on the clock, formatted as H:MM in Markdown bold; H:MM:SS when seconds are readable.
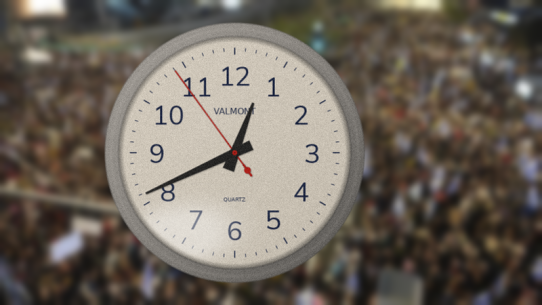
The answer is **12:40:54**
